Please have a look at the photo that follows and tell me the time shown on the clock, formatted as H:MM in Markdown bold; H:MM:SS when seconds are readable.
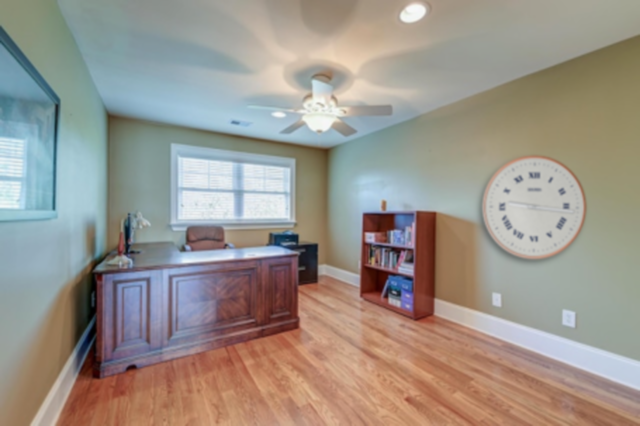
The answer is **9:16**
